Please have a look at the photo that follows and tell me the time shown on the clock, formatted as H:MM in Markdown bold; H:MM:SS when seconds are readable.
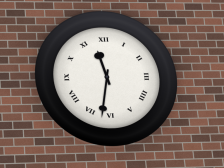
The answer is **11:32**
